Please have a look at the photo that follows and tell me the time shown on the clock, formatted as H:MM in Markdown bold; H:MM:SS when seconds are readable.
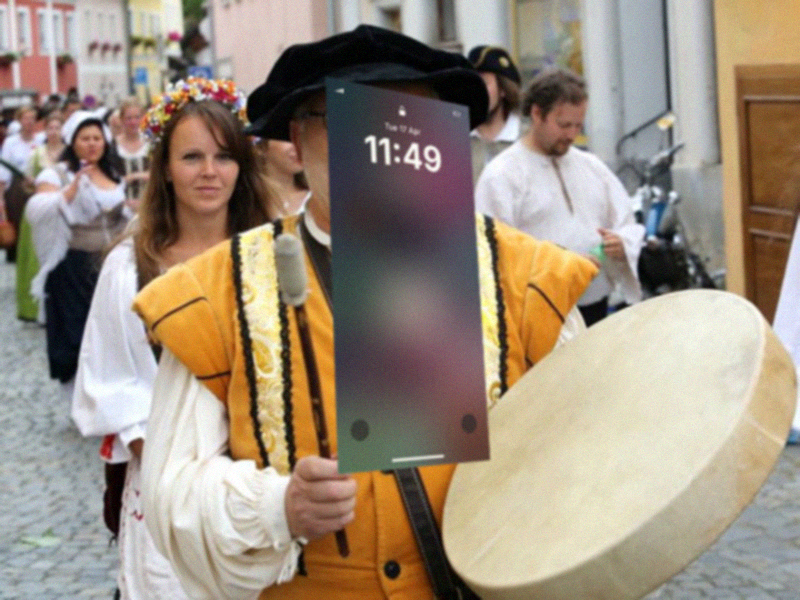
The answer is **11:49**
